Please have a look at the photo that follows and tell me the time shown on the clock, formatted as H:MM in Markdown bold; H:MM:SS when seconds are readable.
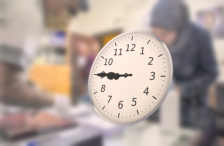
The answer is **8:45**
